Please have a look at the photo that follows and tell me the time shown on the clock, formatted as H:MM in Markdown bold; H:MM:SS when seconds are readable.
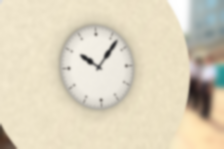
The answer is **10:07**
